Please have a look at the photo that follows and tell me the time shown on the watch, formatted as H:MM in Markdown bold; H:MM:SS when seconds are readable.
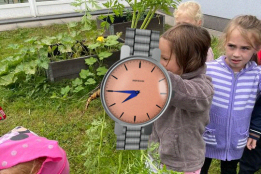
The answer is **7:45**
